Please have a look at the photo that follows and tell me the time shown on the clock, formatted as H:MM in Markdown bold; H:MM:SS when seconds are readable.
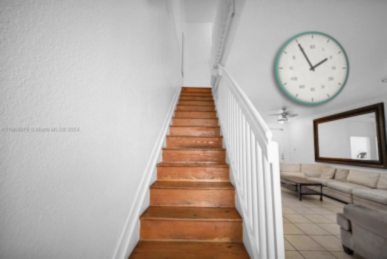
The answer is **1:55**
